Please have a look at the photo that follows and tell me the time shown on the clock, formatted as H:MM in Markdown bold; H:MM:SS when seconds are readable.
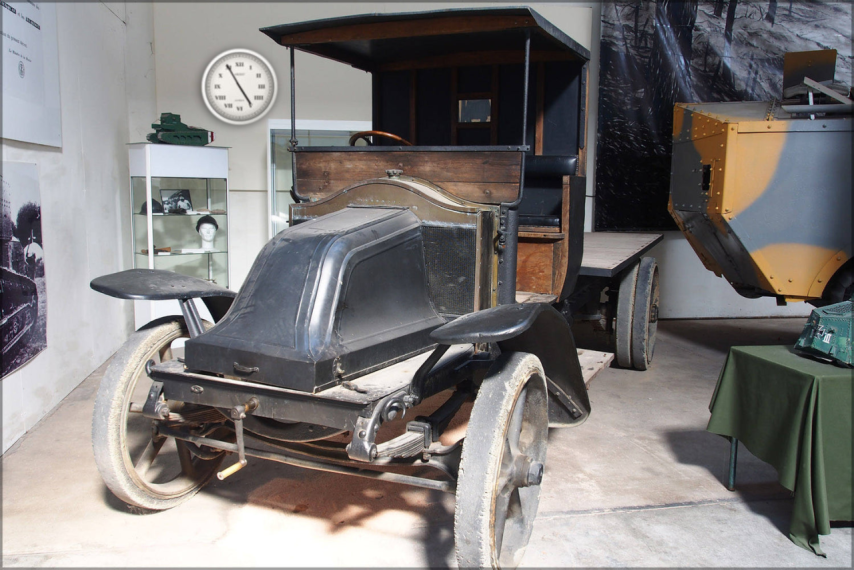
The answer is **4:55**
